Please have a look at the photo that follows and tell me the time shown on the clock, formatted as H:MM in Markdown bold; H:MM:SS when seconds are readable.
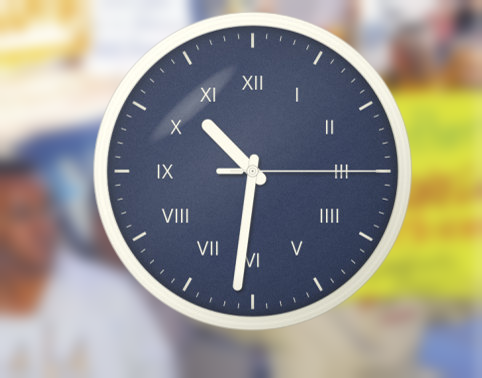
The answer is **10:31:15**
